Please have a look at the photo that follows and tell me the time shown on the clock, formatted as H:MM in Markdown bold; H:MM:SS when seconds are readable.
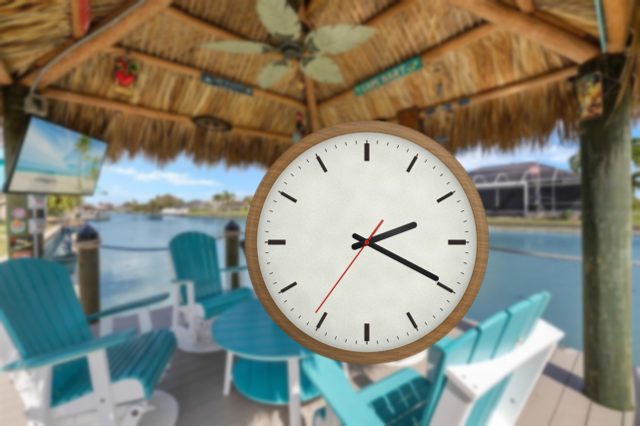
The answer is **2:19:36**
